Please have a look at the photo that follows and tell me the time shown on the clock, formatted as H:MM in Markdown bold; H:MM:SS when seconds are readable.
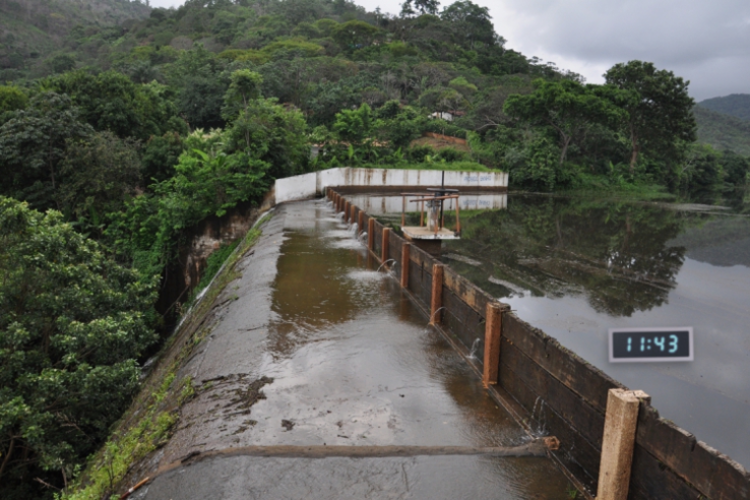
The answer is **11:43**
